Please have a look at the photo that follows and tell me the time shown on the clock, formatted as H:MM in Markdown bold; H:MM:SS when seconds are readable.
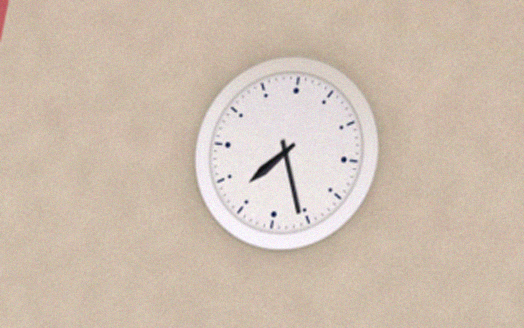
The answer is **7:26**
